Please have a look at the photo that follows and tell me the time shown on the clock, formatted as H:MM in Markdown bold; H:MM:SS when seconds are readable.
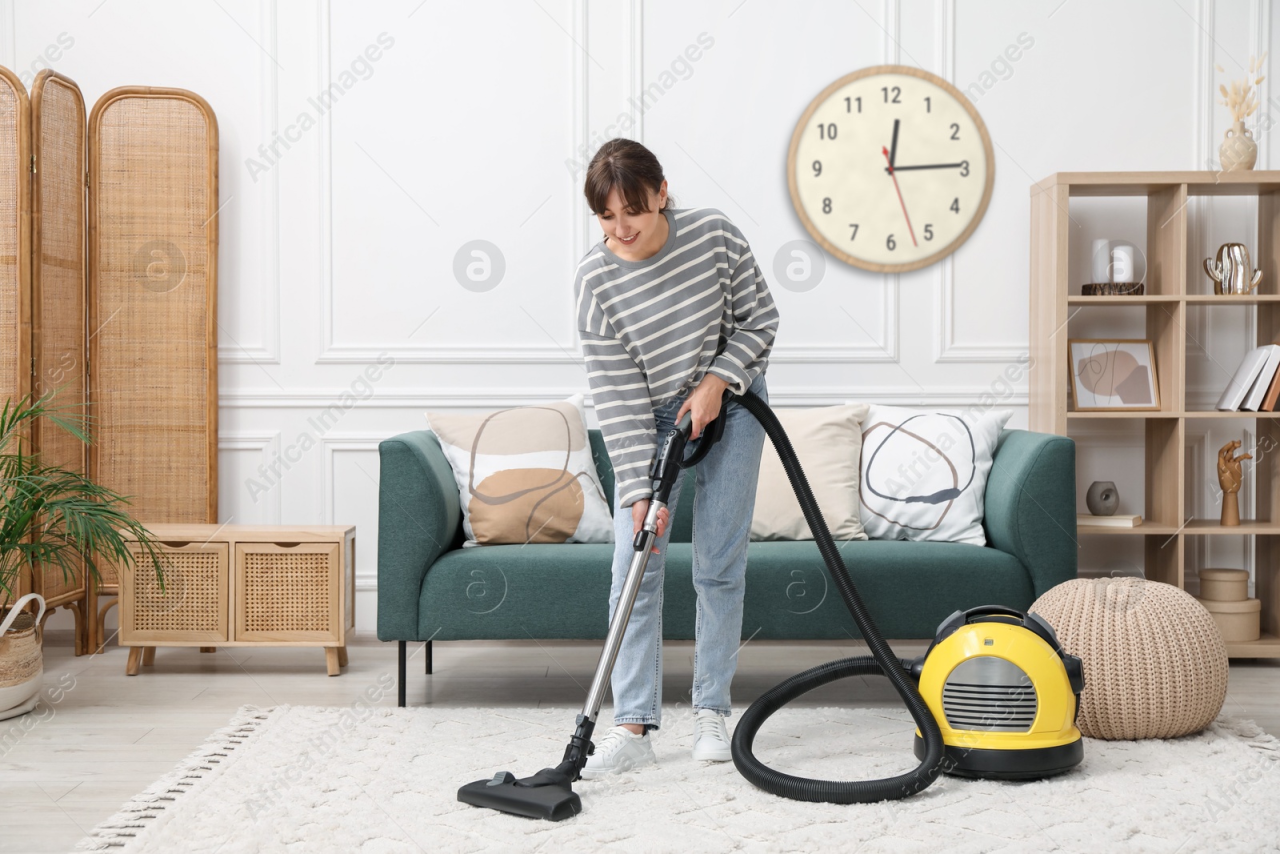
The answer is **12:14:27**
